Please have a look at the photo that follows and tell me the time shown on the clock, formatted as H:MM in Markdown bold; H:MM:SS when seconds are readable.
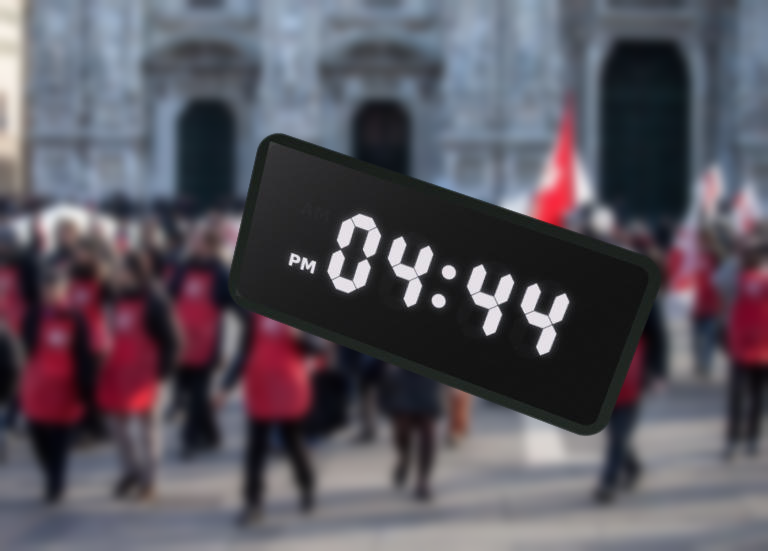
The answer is **4:44**
